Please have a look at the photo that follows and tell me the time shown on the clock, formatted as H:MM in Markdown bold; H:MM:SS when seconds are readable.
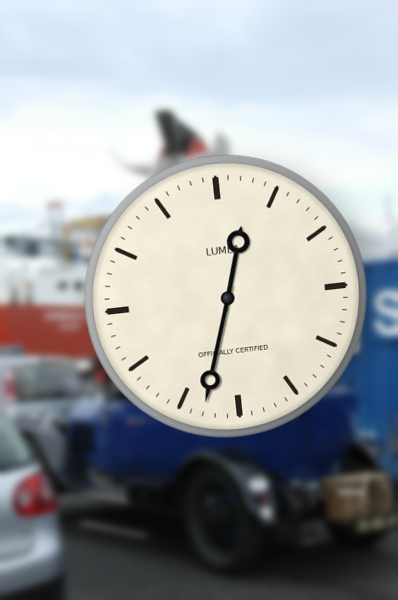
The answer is **12:33**
